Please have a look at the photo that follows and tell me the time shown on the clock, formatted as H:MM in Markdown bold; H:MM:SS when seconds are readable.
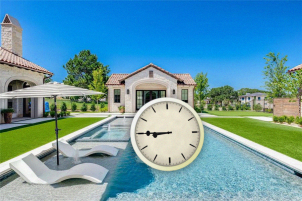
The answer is **8:45**
